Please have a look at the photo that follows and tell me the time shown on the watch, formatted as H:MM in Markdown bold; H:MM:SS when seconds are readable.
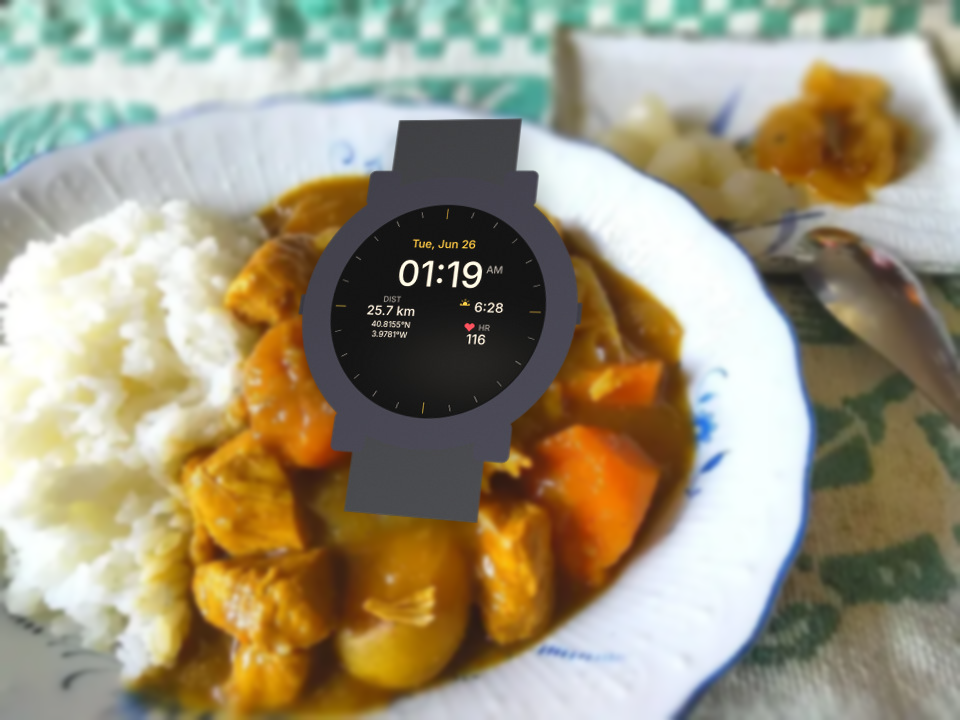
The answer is **1:19**
